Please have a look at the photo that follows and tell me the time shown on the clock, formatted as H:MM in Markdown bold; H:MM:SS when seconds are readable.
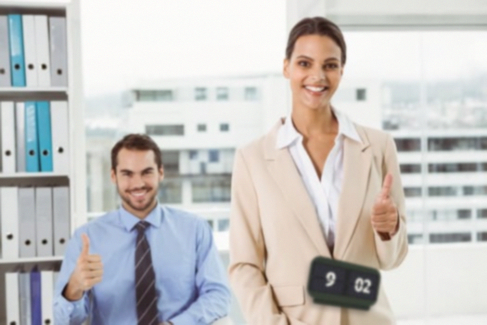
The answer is **9:02**
